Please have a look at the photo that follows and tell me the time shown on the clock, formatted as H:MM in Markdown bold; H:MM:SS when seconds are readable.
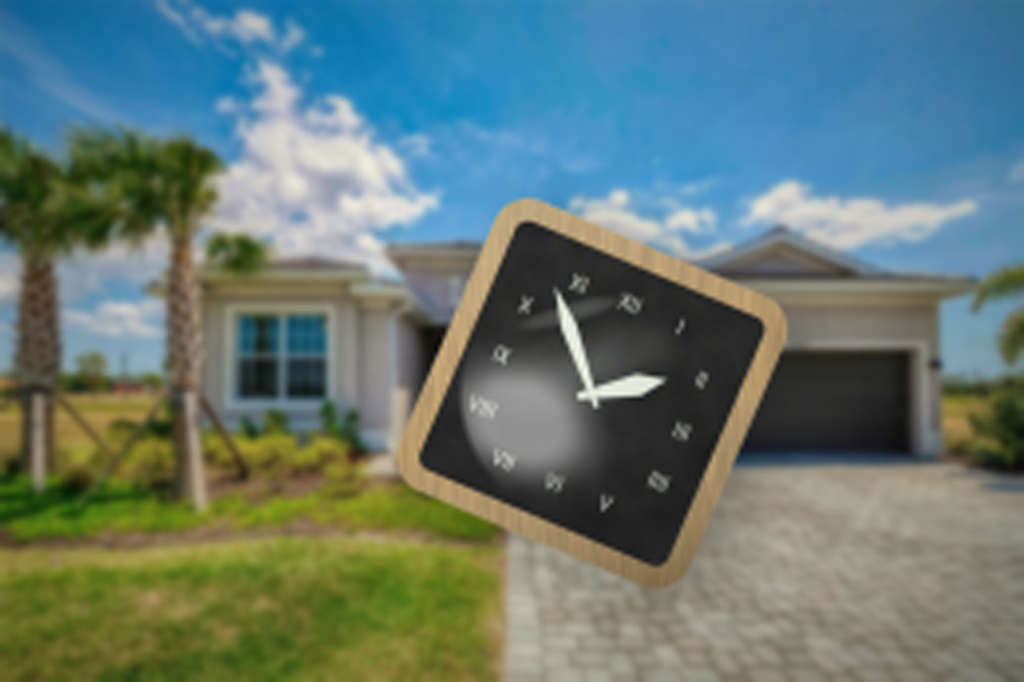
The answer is **1:53**
